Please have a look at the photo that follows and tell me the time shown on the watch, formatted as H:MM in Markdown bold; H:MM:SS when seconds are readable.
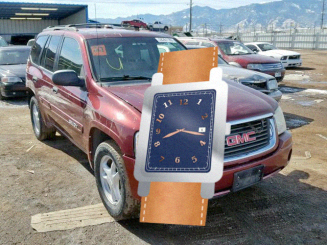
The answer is **8:17**
